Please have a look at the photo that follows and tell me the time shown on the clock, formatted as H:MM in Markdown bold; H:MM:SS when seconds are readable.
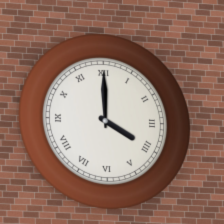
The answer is **4:00**
